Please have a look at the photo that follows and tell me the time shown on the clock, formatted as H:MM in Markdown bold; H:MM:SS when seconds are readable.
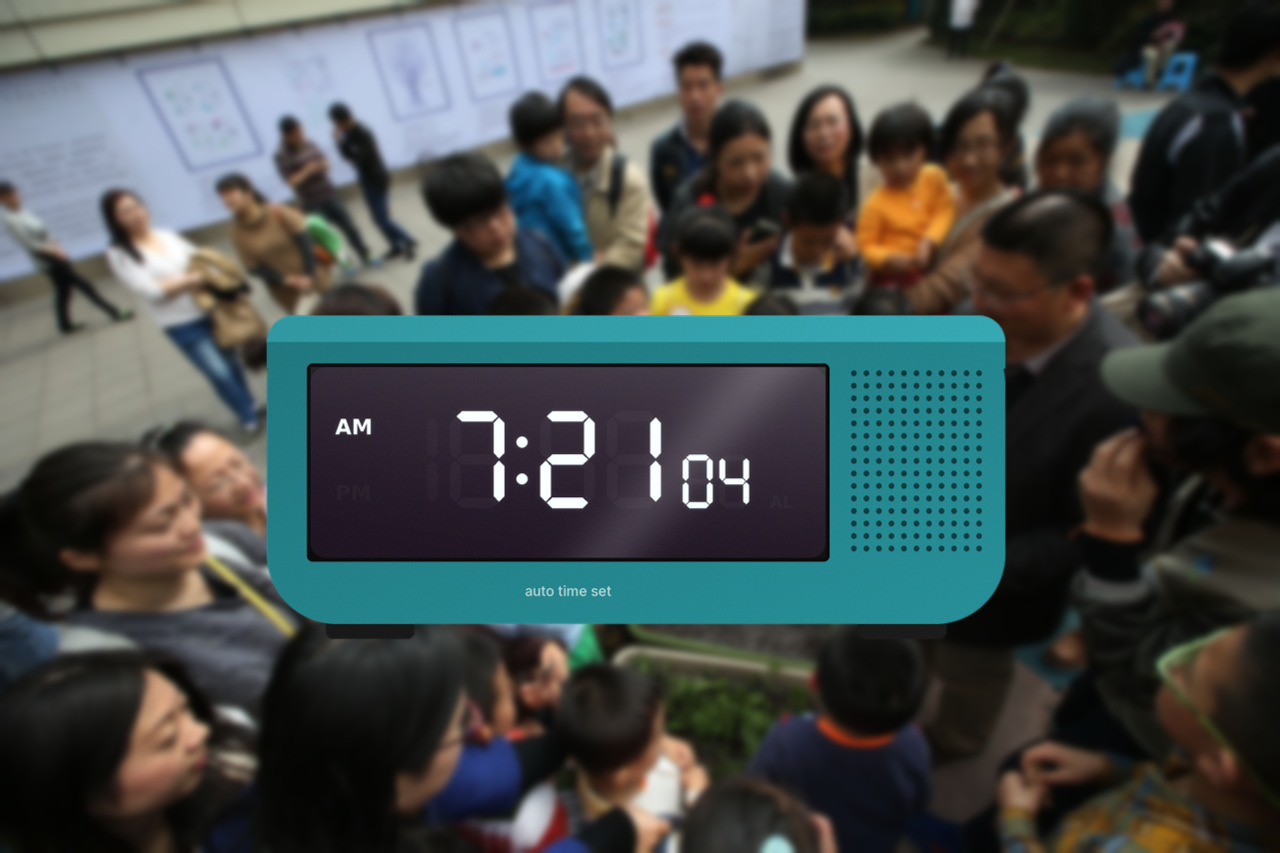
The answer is **7:21:04**
